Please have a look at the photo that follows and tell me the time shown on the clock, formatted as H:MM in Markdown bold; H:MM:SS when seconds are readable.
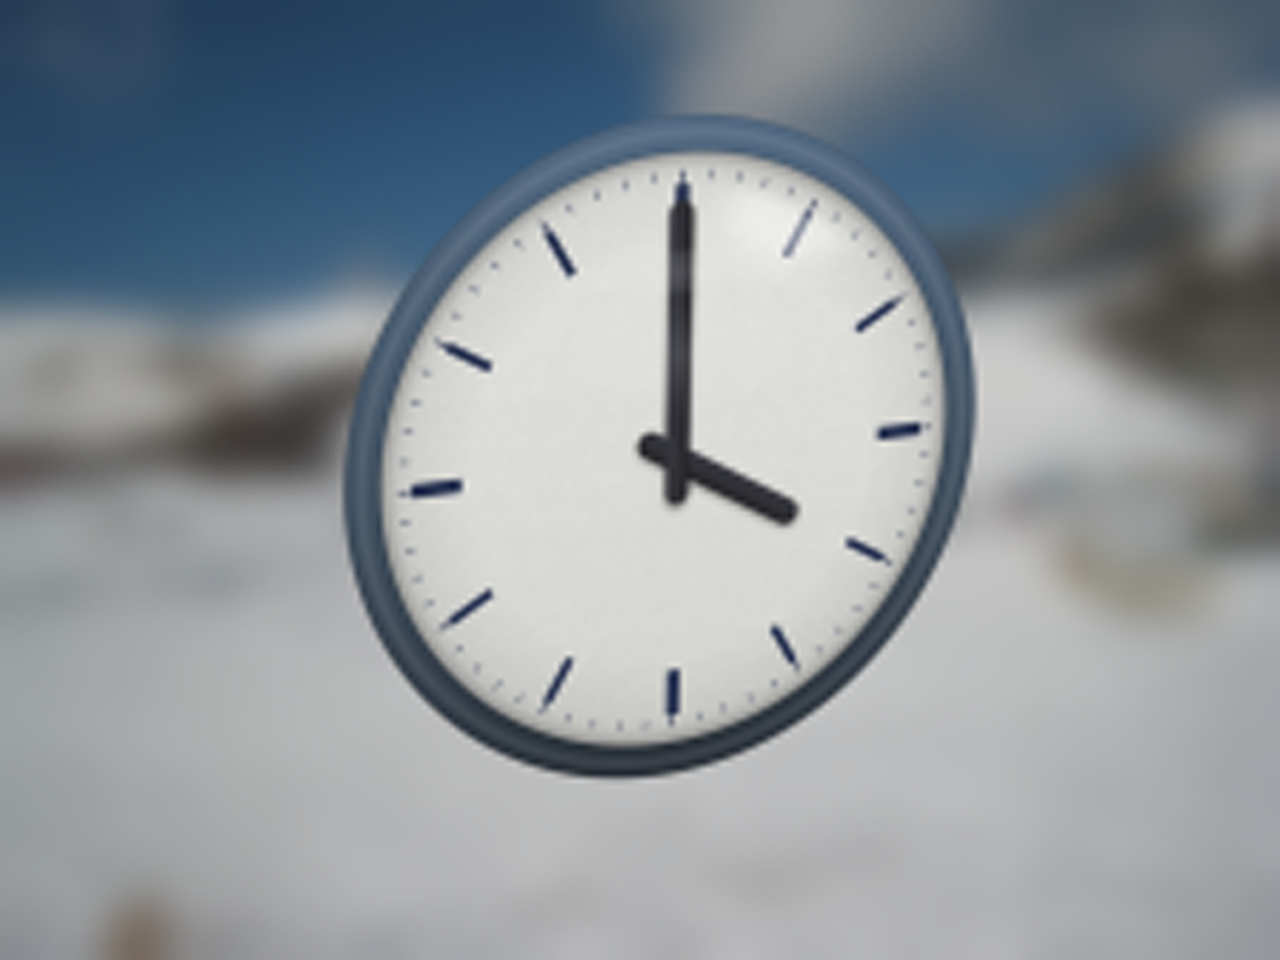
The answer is **4:00**
